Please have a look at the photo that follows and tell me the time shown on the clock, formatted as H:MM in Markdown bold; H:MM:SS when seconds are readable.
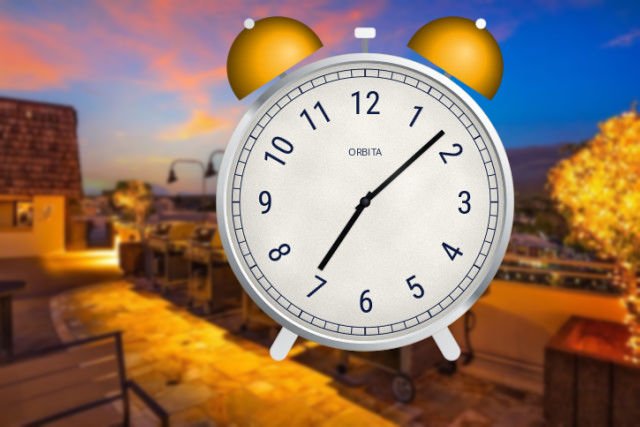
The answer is **7:08**
